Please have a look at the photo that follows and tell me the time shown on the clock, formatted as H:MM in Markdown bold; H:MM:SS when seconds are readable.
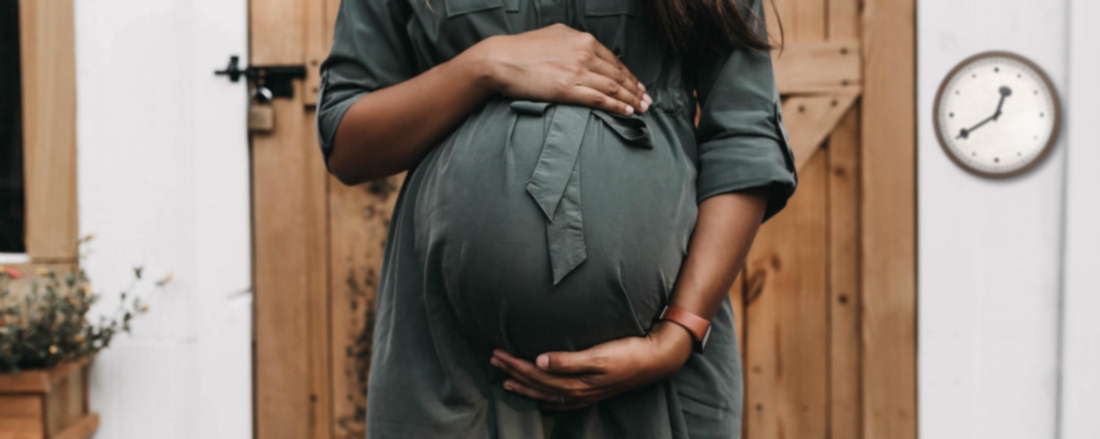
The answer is **12:40**
